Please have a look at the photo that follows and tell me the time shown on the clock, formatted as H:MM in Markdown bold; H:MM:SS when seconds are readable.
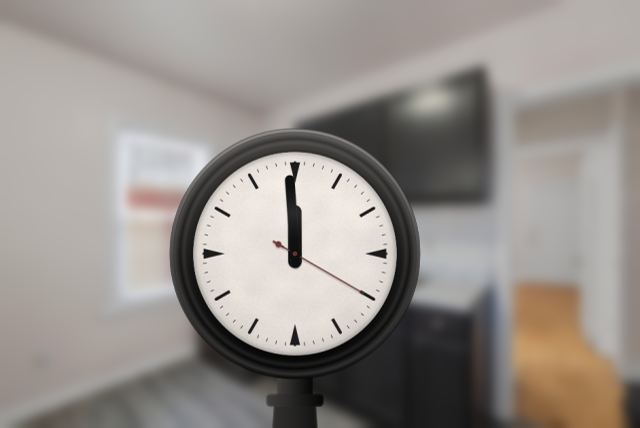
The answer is **11:59:20**
